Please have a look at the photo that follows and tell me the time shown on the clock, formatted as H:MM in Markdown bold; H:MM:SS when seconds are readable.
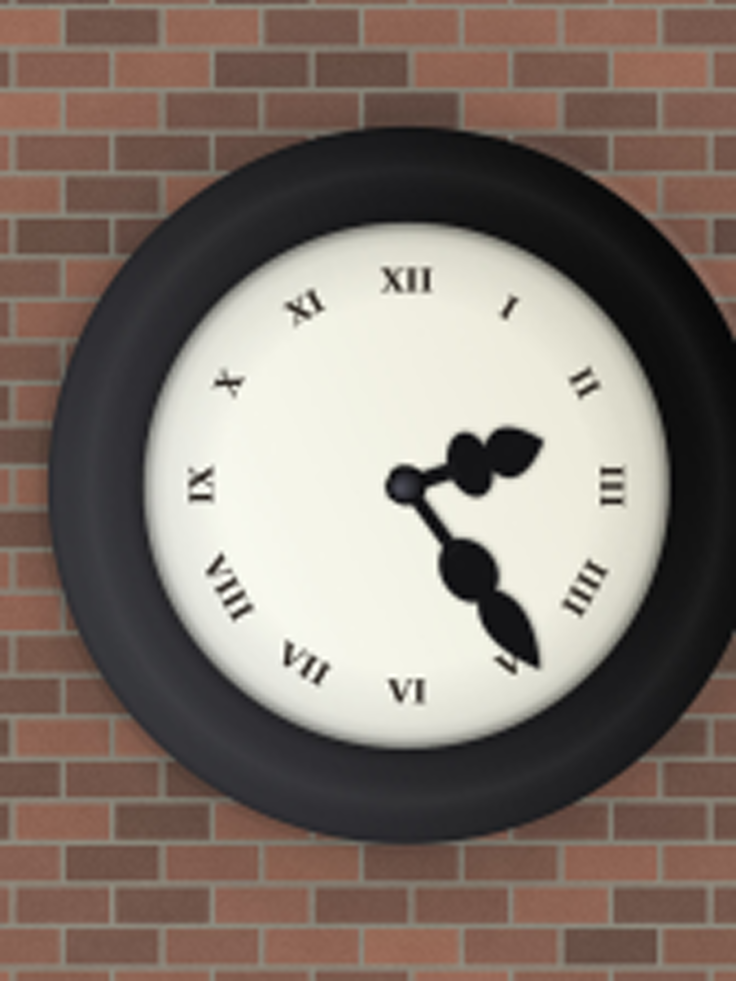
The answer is **2:24**
